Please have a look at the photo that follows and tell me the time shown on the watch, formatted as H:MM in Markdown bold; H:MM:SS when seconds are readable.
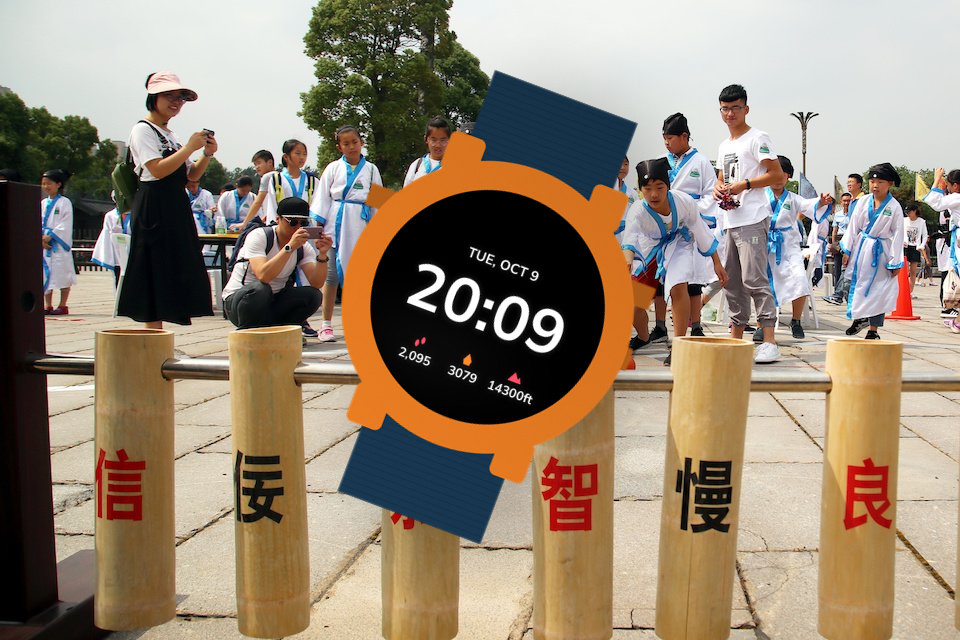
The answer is **20:09**
